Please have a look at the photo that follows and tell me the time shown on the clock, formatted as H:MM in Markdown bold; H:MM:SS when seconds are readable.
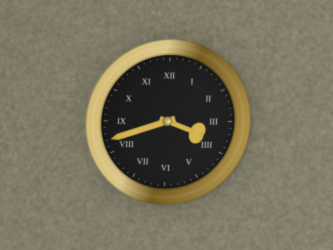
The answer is **3:42**
